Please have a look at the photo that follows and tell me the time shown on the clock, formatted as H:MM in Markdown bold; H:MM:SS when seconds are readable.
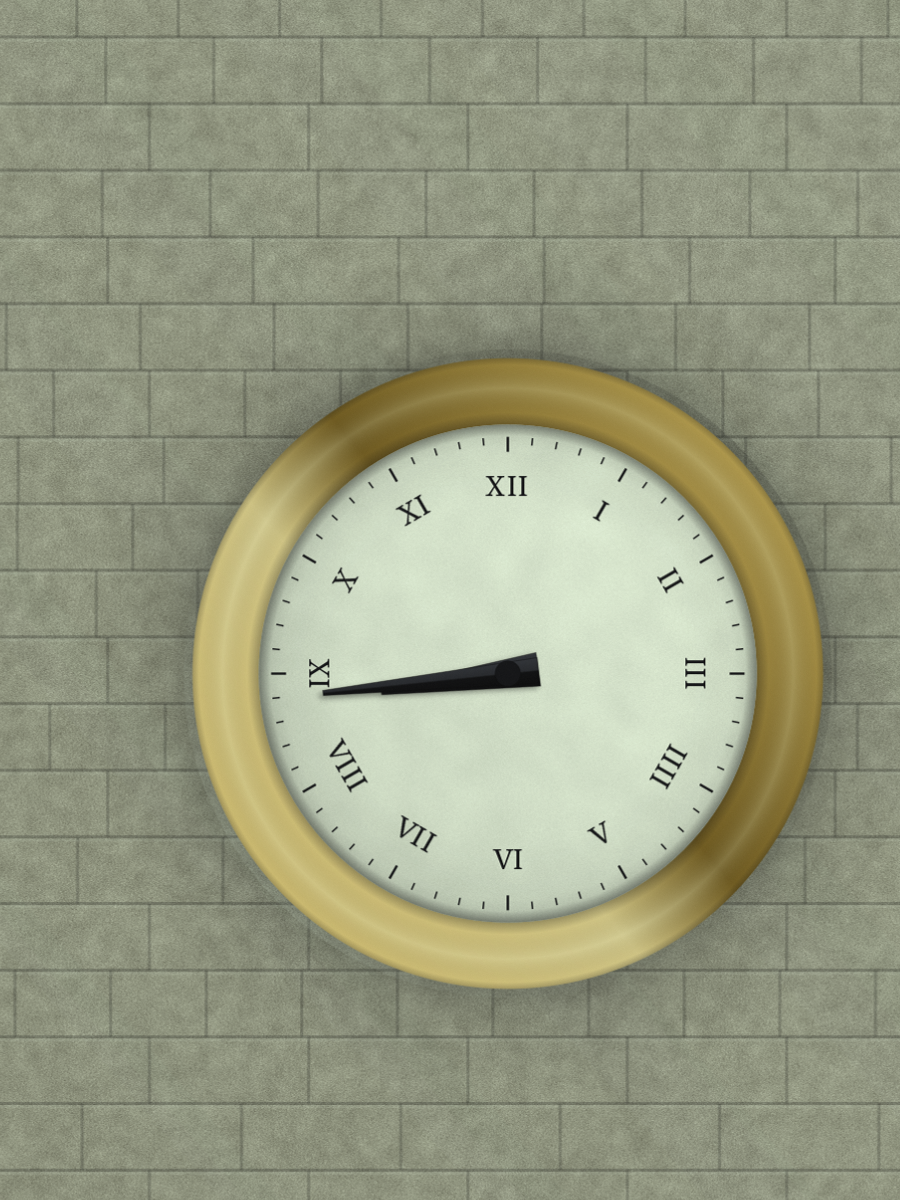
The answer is **8:44**
